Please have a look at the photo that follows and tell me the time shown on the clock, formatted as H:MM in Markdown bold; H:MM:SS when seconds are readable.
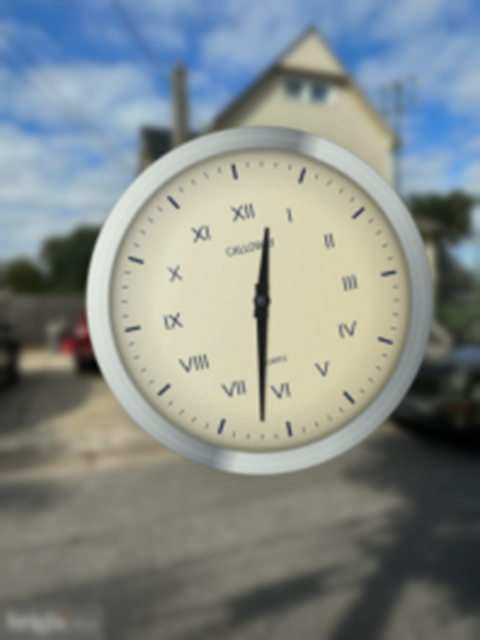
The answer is **12:32**
